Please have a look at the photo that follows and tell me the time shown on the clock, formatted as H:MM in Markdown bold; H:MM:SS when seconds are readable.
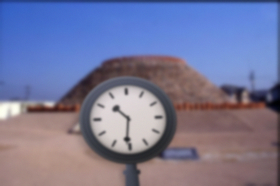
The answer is **10:31**
